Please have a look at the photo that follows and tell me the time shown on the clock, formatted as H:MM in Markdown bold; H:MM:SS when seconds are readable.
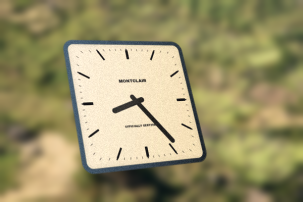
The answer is **8:24**
